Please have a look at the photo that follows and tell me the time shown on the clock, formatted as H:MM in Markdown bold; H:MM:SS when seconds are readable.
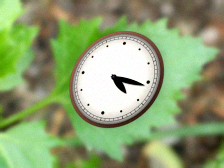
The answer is **4:16**
